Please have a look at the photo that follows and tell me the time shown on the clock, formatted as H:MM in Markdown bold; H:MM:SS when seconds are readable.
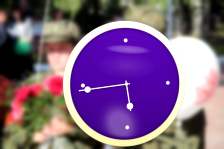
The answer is **5:44**
